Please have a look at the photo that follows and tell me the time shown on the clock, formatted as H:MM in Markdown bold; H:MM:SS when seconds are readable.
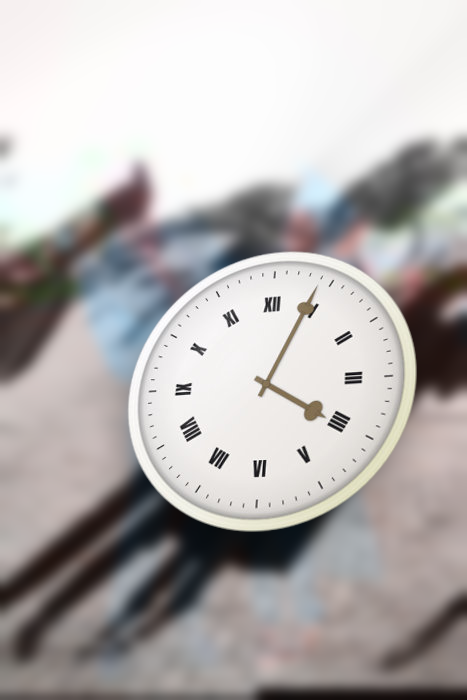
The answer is **4:04**
